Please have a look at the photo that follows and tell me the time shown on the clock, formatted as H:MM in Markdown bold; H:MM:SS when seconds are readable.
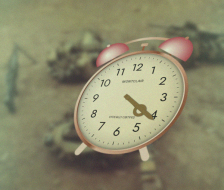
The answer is **4:21**
